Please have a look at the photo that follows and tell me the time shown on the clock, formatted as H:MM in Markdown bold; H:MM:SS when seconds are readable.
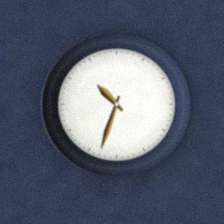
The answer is **10:33**
